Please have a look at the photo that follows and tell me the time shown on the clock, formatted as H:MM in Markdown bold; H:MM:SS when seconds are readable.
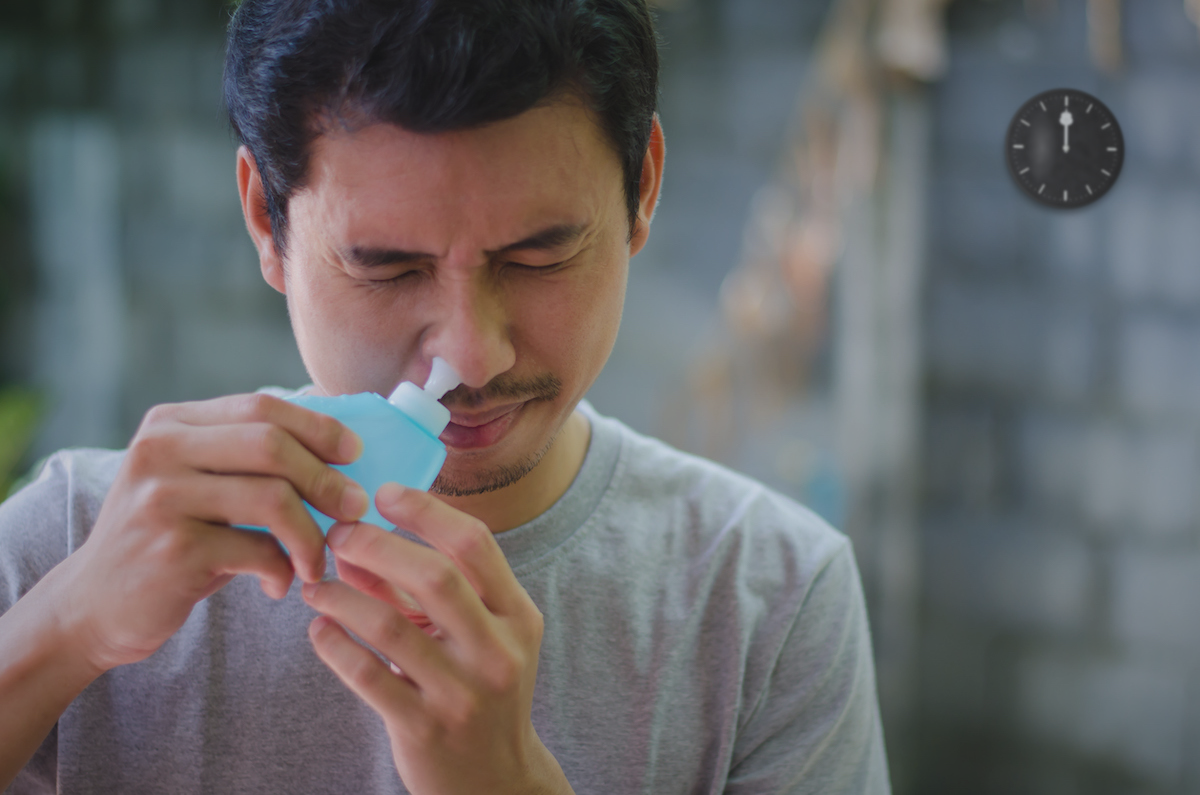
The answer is **12:00**
